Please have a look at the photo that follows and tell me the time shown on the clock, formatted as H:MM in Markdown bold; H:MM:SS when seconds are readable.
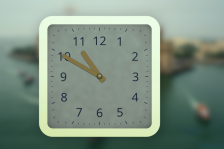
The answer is **10:50**
